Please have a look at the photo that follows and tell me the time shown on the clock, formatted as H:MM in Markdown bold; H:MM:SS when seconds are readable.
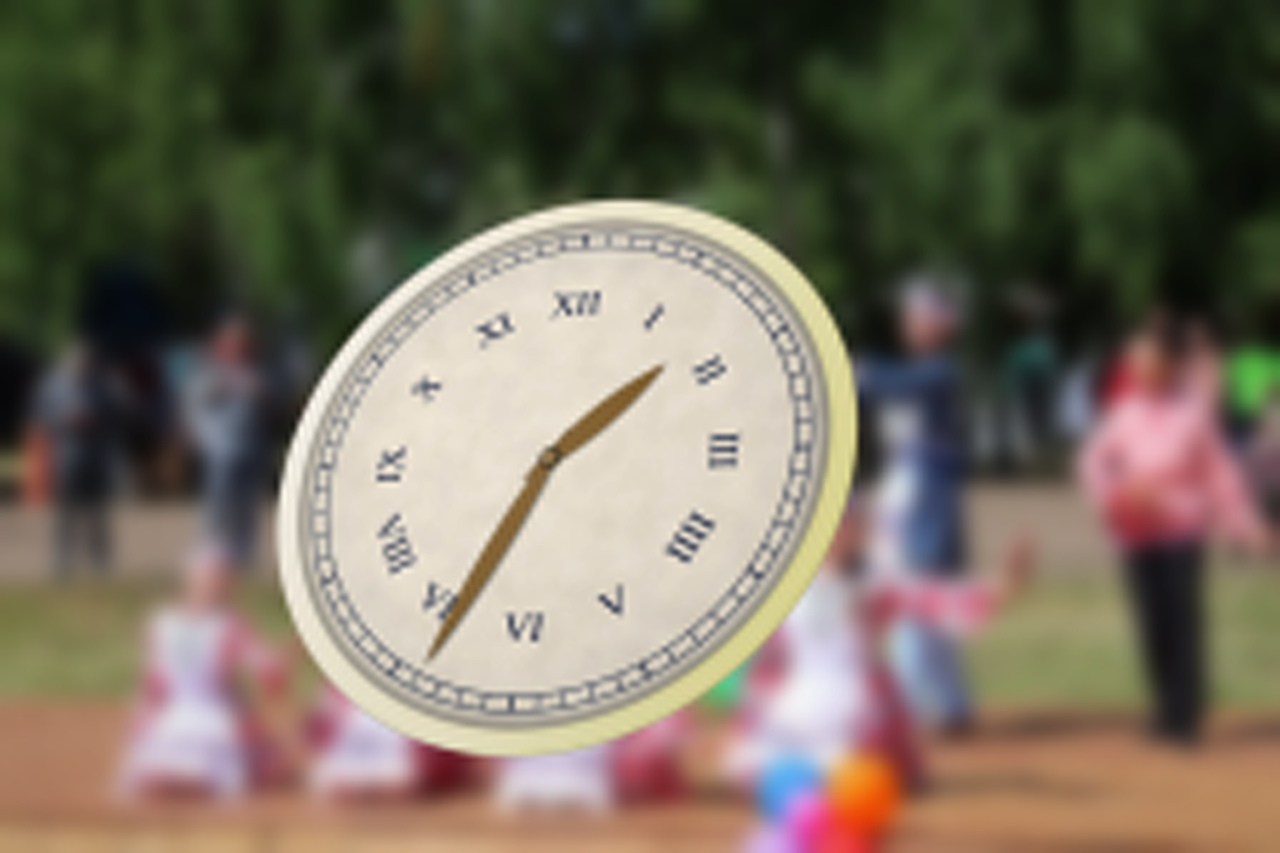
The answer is **1:34**
